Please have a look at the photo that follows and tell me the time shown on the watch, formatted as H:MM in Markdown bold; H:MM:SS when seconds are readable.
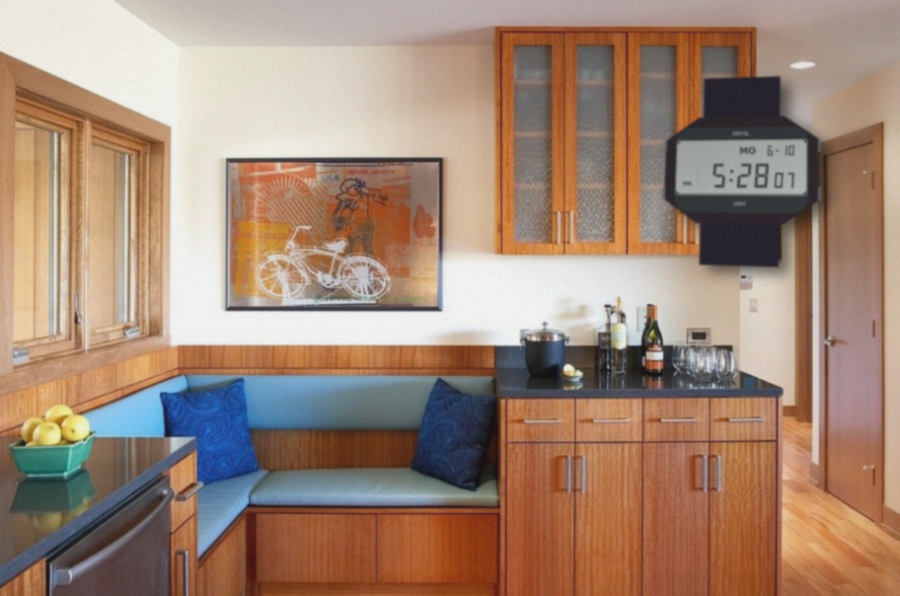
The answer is **5:28:07**
